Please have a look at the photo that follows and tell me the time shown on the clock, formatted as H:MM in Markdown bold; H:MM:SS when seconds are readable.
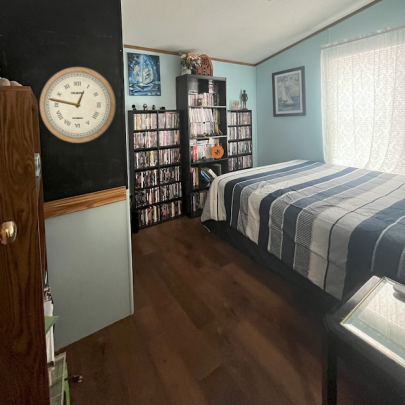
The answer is **12:47**
